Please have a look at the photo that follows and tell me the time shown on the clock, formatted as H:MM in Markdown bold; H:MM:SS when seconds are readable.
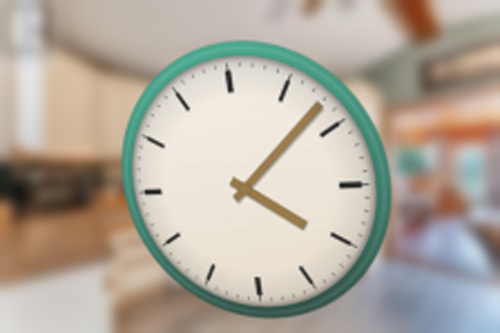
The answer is **4:08**
